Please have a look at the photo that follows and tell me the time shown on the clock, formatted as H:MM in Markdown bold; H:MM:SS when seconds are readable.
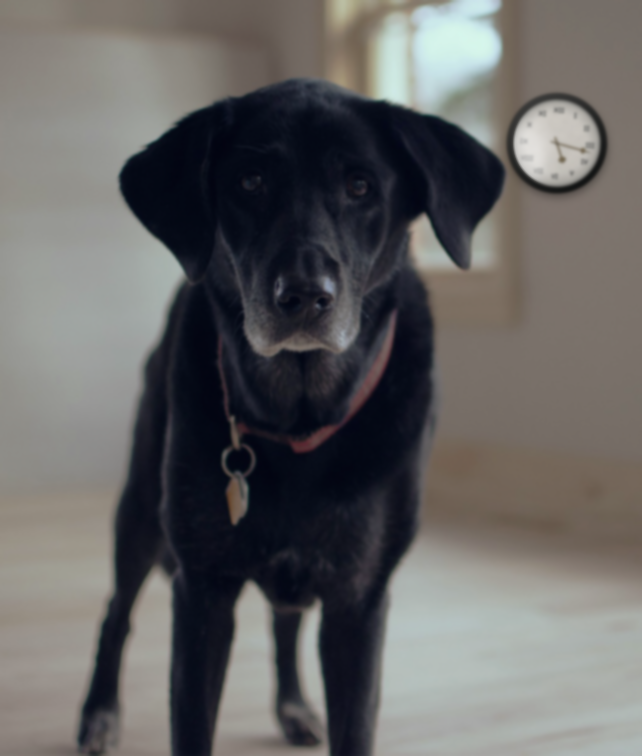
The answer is **5:17**
